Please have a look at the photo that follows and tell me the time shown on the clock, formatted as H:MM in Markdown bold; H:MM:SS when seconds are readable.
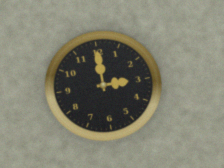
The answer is **3:00**
